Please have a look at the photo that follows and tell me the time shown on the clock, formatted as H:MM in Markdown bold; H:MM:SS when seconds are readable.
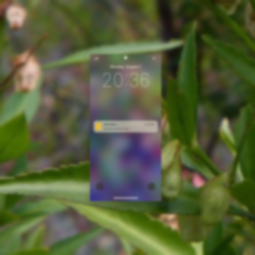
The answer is **20:36**
